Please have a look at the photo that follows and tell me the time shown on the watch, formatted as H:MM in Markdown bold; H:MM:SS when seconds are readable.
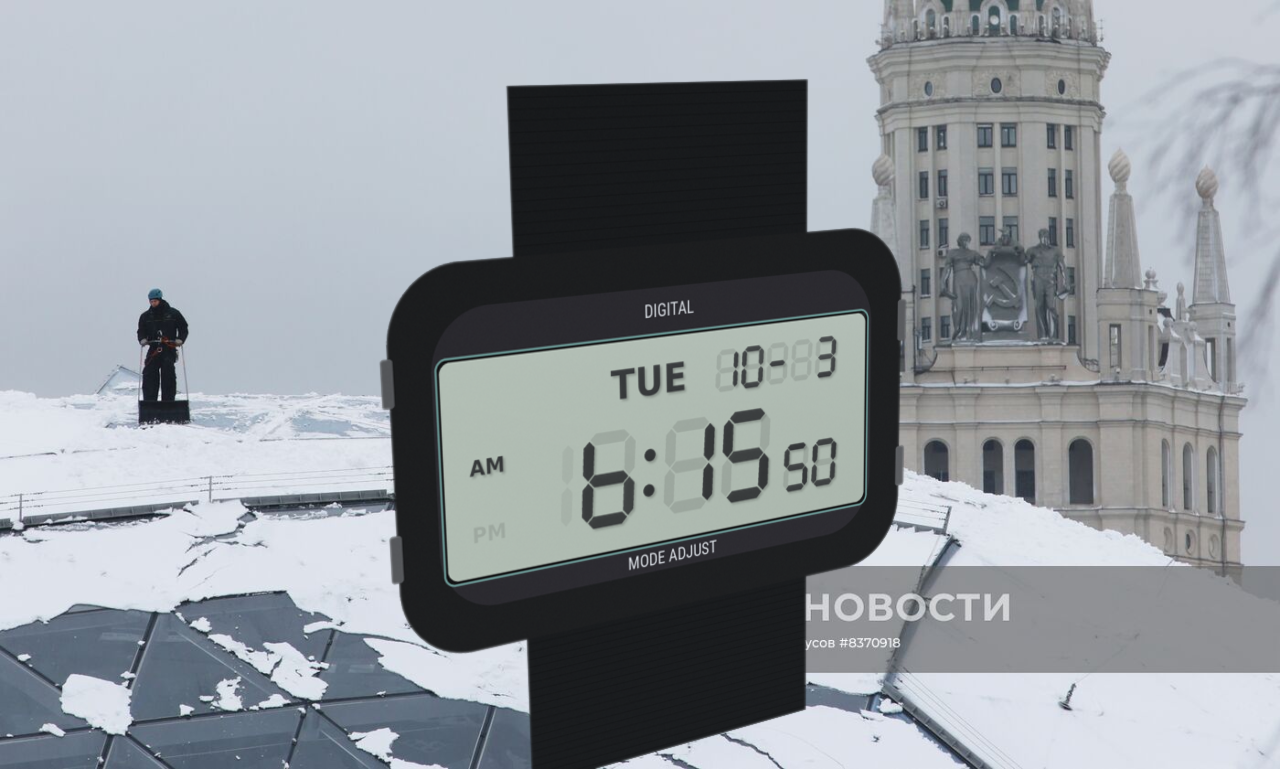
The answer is **6:15:50**
